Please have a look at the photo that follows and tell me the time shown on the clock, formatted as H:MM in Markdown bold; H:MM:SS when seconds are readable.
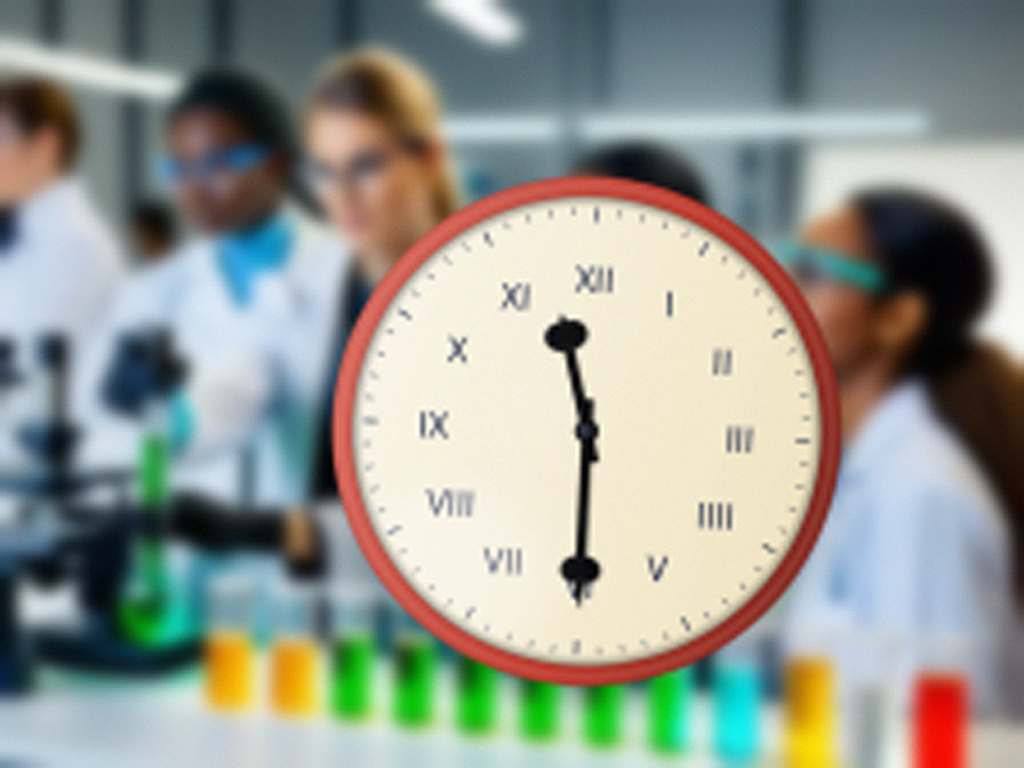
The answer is **11:30**
